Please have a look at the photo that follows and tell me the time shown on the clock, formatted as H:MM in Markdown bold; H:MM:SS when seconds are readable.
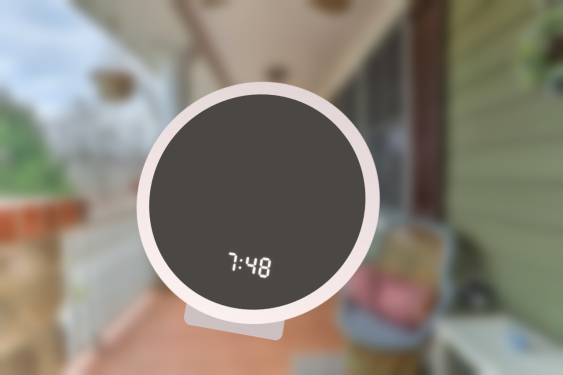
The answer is **7:48**
